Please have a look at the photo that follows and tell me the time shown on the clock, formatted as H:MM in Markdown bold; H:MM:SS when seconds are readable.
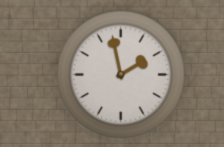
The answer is **1:58**
